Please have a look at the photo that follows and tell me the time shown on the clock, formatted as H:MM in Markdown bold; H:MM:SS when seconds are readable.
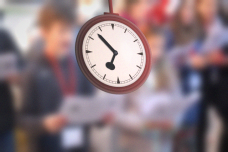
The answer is **6:53**
